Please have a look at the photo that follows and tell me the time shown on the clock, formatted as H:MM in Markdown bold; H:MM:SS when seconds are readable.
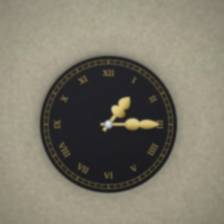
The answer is **1:15**
